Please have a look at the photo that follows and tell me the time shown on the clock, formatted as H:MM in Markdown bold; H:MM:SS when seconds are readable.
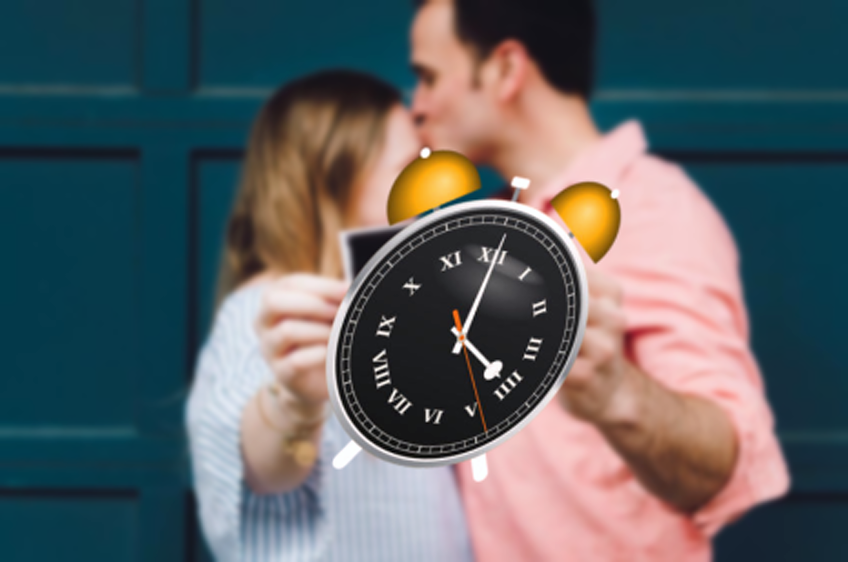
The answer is **4:00:24**
